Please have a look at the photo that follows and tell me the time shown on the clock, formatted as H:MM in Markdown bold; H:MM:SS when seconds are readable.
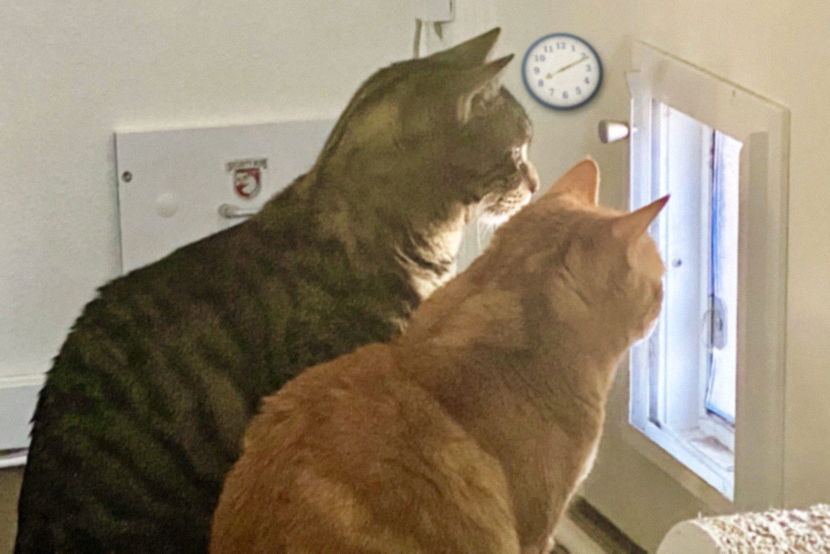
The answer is **8:11**
